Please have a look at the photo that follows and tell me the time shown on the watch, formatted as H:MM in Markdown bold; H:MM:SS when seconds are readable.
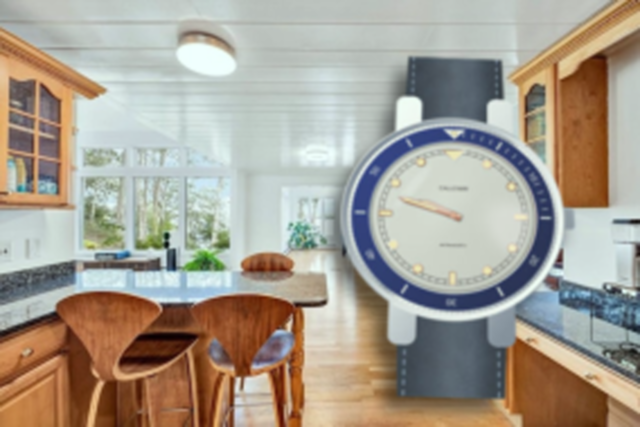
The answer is **9:48**
